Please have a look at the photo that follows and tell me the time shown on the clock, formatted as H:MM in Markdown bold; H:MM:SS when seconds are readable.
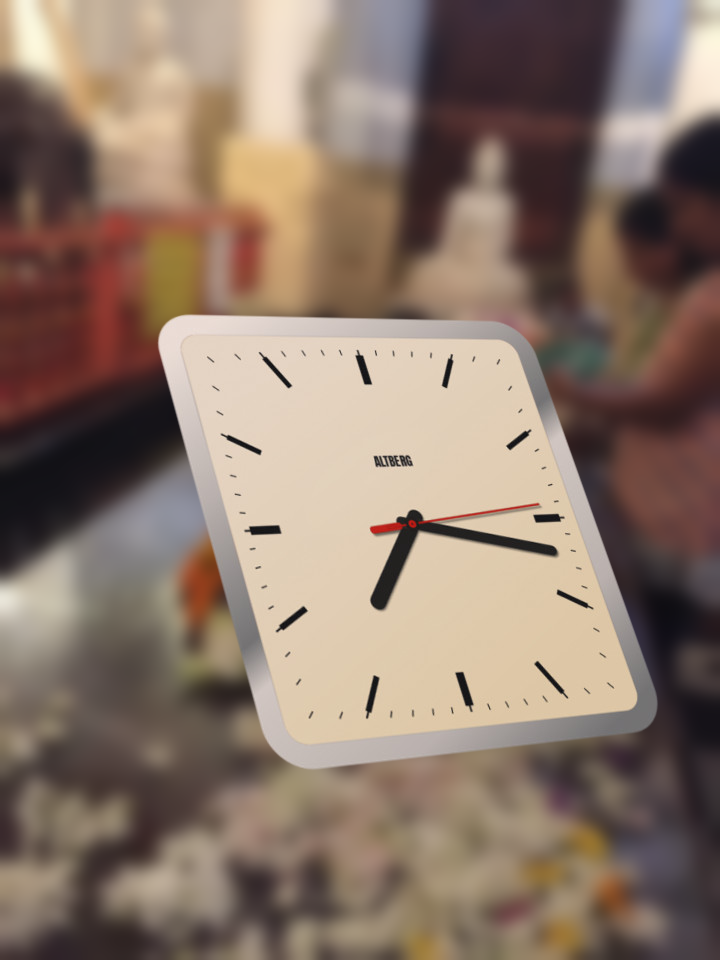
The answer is **7:17:14**
